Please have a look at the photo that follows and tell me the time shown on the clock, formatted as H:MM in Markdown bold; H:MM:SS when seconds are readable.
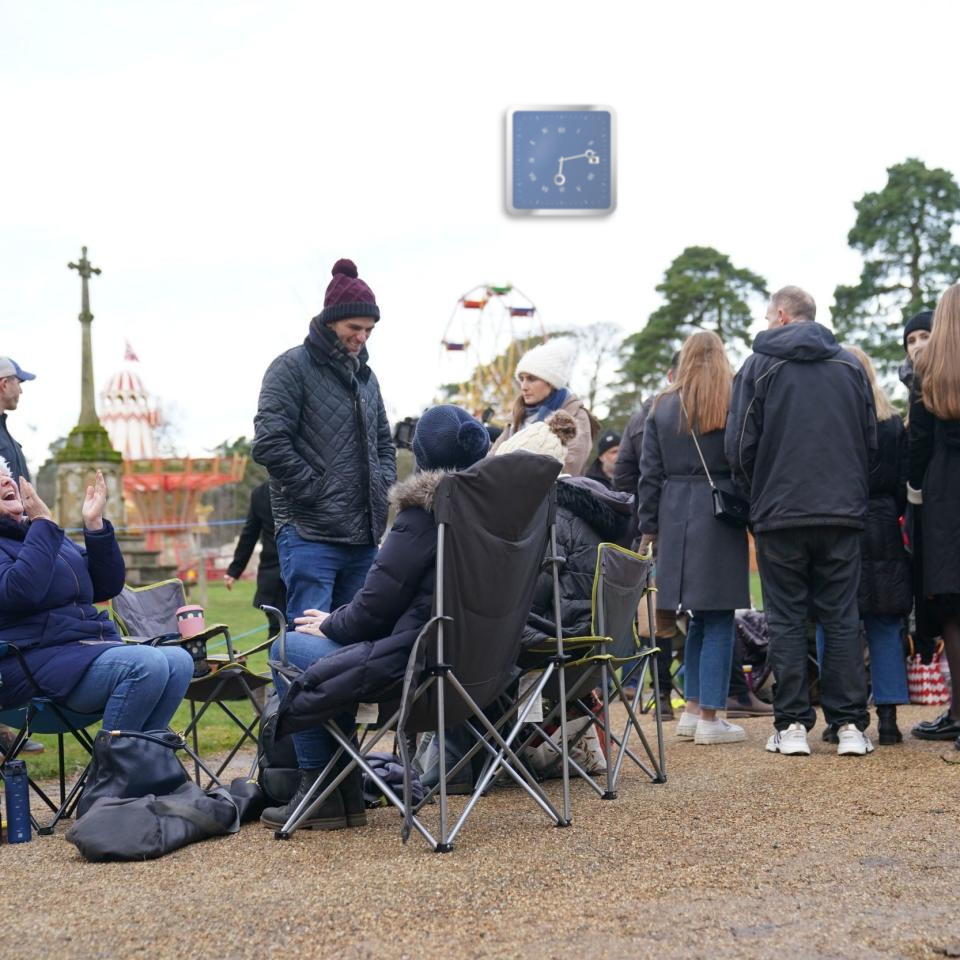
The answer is **6:13**
